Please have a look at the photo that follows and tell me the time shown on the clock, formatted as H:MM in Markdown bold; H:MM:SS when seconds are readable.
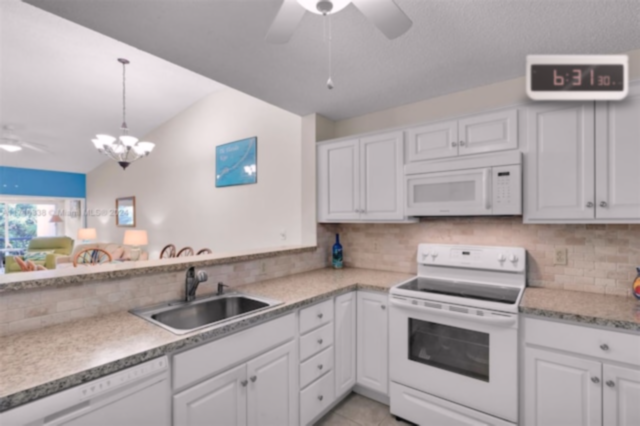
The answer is **6:31**
